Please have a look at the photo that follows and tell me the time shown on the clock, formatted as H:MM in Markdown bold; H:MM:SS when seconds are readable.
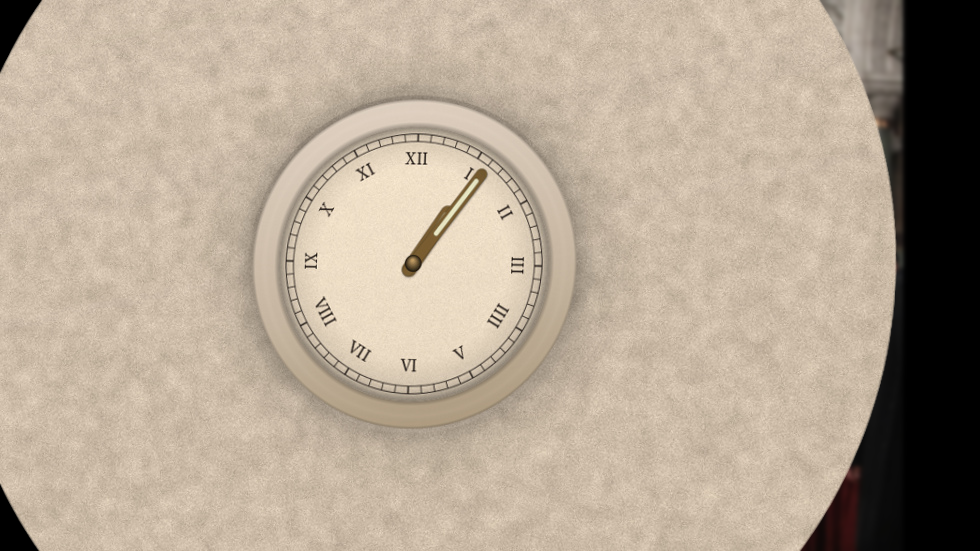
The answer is **1:06**
